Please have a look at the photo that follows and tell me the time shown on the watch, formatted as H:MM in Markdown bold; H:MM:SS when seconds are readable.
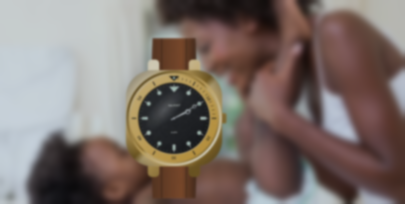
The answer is **2:10**
